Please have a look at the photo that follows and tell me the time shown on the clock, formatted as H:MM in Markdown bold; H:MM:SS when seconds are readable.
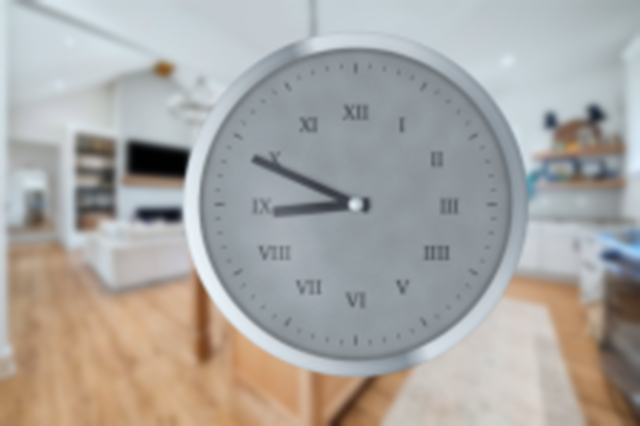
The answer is **8:49**
